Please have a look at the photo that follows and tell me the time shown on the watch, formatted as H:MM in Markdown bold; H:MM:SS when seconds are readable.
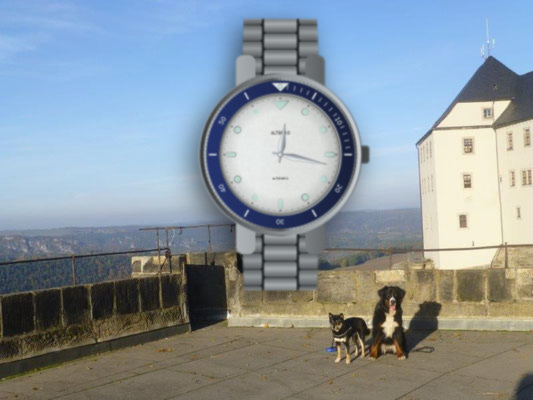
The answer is **12:17**
